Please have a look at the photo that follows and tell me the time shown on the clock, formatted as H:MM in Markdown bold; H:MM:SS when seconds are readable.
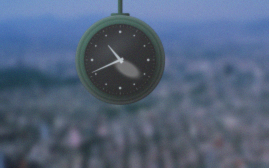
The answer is **10:41**
